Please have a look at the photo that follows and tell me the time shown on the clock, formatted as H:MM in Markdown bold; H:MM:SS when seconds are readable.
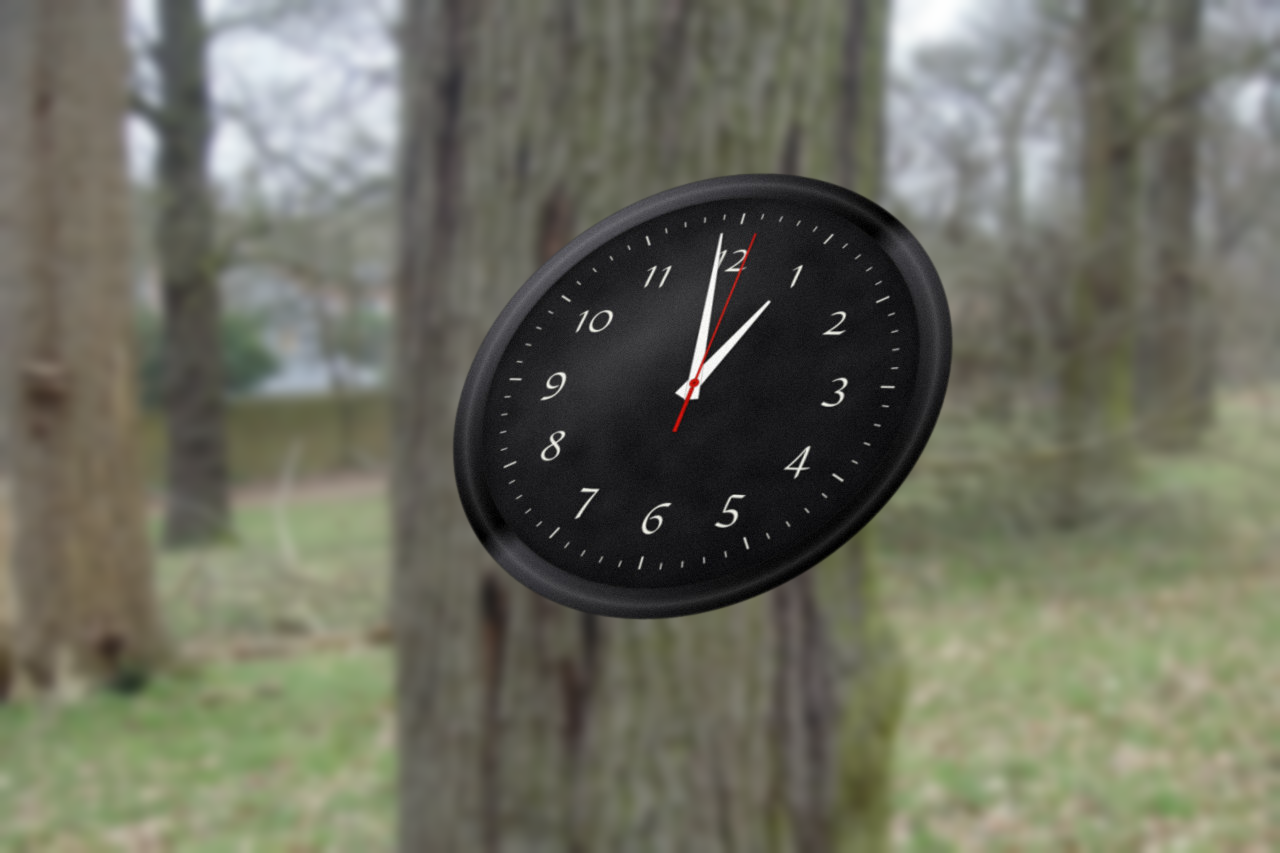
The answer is **12:59:01**
